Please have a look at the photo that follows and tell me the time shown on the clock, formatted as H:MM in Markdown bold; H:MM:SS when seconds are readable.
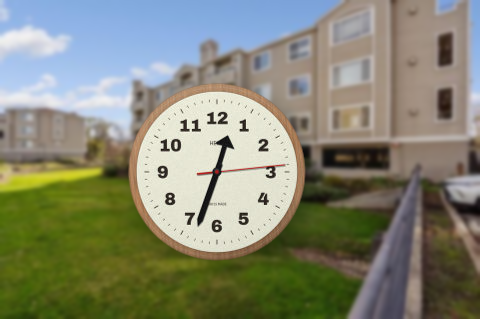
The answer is **12:33:14**
